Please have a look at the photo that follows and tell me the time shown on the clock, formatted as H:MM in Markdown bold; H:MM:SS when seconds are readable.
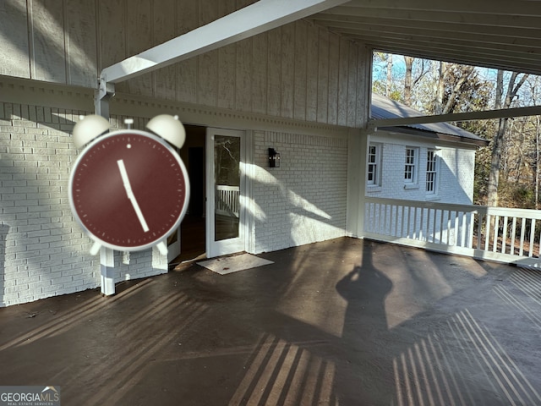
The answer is **11:26**
